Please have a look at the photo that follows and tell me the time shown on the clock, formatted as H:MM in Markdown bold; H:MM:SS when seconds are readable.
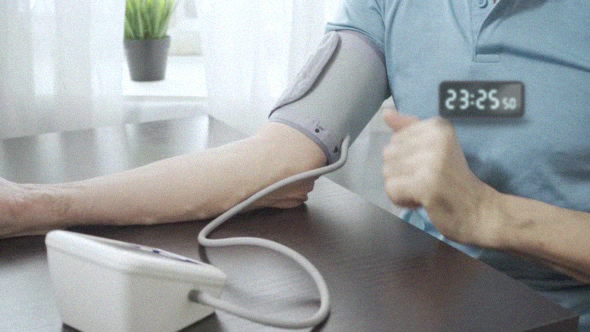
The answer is **23:25**
